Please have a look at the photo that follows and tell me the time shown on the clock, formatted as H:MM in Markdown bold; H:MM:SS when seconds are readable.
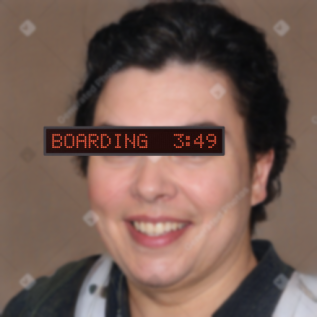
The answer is **3:49**
